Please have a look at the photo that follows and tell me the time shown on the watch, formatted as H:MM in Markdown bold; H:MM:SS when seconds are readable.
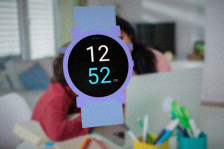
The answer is **12:52**
